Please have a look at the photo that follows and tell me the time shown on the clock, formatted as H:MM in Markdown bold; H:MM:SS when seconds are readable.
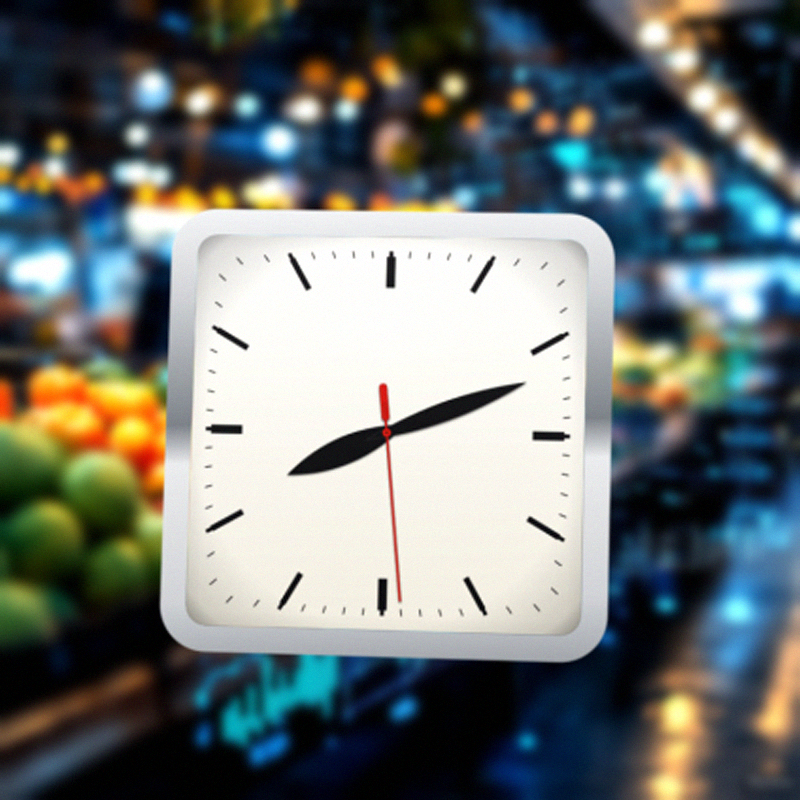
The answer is **8:11:29**
